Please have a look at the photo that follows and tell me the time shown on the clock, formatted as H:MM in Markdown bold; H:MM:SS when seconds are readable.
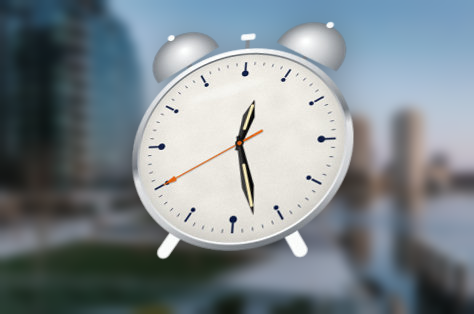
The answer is **12:27:40**
